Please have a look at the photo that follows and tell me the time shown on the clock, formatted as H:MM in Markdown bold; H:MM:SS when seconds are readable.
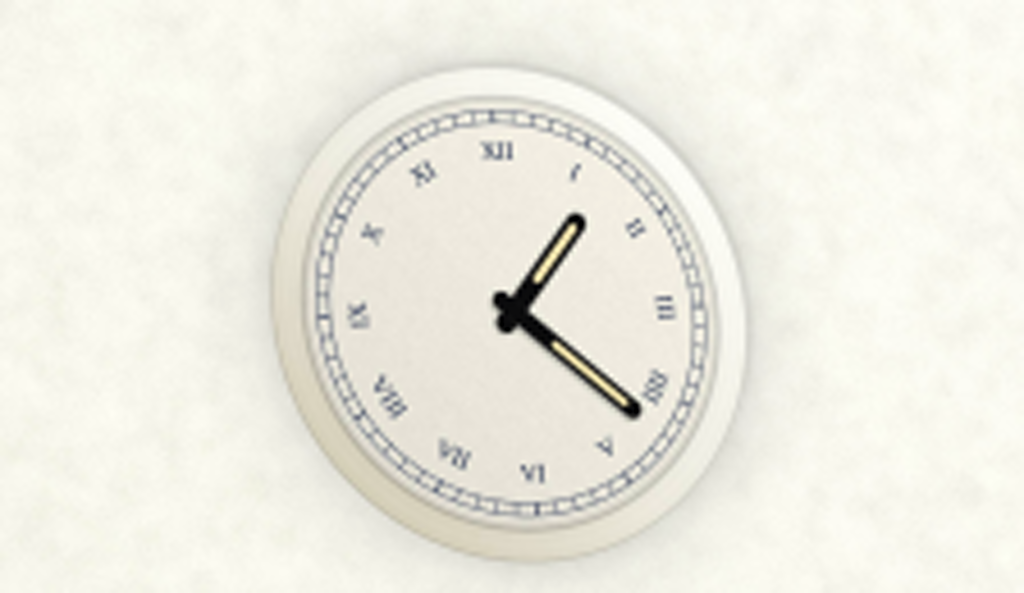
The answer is **1:22**
